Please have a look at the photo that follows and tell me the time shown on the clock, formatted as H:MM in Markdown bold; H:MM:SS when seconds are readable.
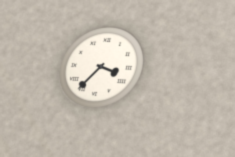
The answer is **3:36**
